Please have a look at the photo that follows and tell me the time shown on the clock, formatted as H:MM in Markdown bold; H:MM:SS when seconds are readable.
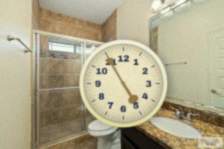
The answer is **4:55**
